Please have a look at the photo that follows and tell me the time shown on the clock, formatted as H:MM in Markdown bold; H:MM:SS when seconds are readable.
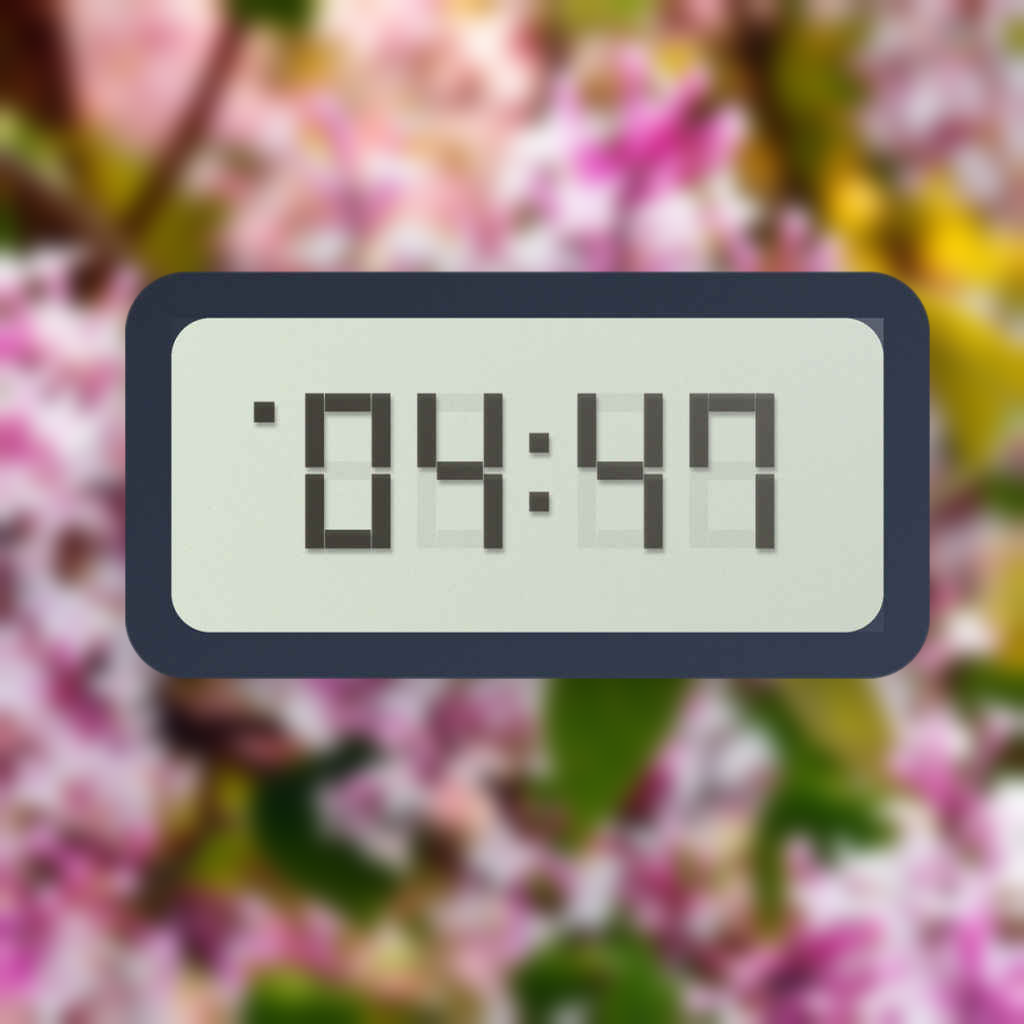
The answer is **4:47**
